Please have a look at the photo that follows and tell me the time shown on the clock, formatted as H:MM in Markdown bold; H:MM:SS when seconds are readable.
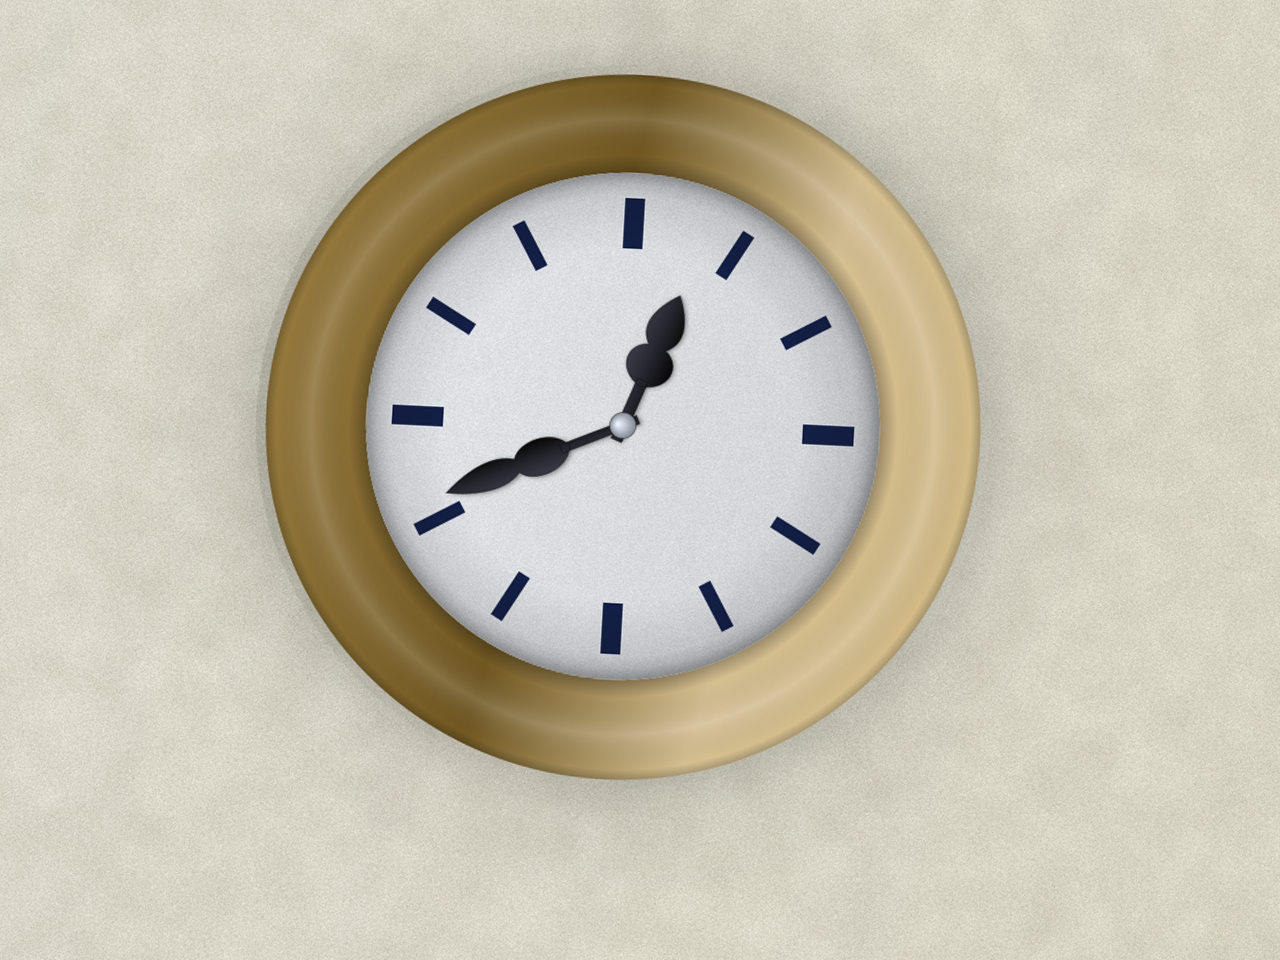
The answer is **12:41**
